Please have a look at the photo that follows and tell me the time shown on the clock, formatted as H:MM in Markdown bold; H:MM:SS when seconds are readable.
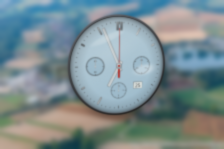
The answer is **6:56**
